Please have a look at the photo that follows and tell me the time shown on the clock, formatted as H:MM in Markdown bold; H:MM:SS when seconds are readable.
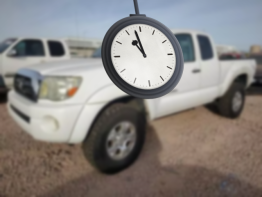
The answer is **10:58**
